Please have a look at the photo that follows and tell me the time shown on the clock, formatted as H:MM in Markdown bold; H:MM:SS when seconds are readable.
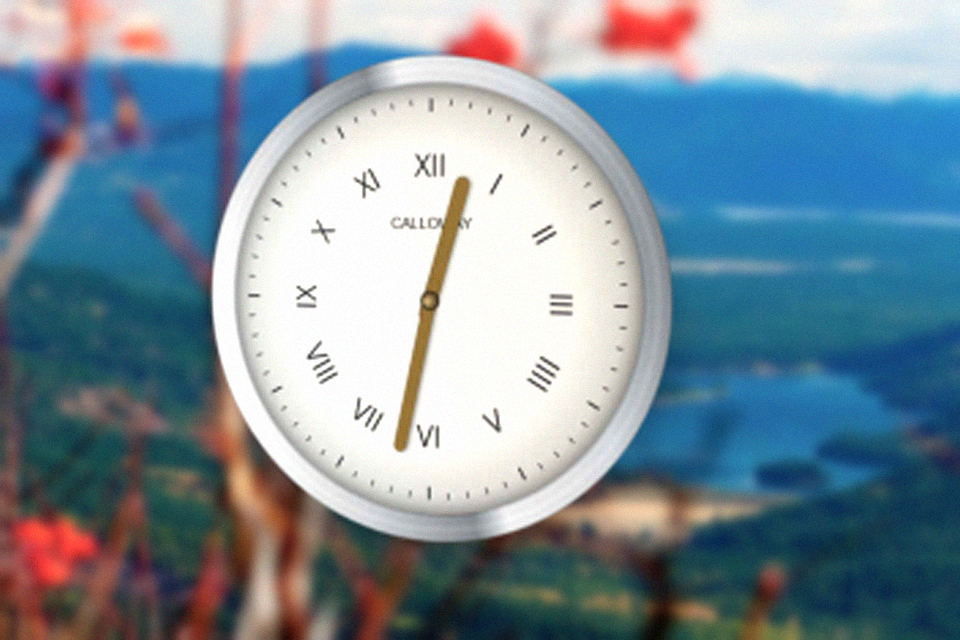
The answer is **12:32**
